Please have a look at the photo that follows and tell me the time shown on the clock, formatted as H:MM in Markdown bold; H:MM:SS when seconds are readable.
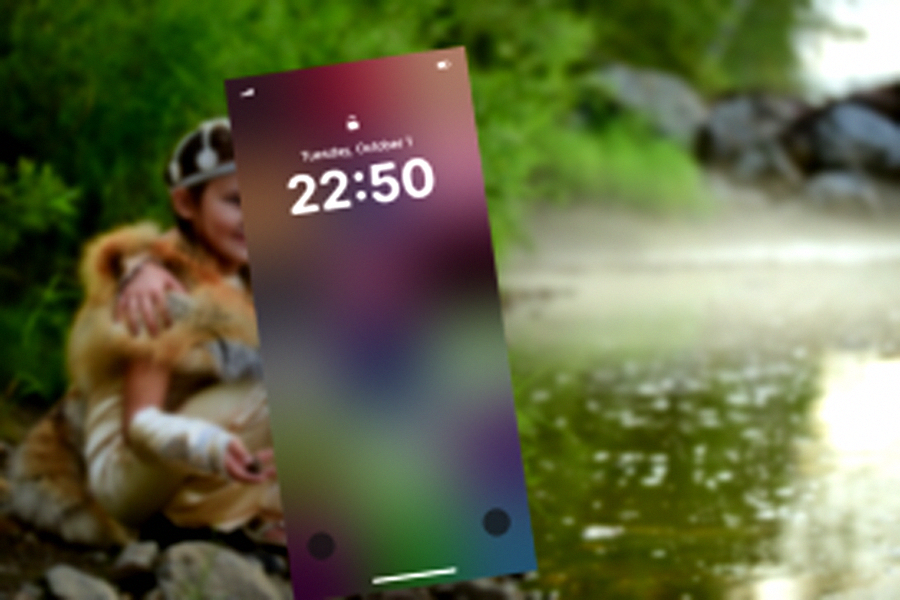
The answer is **22:50**
